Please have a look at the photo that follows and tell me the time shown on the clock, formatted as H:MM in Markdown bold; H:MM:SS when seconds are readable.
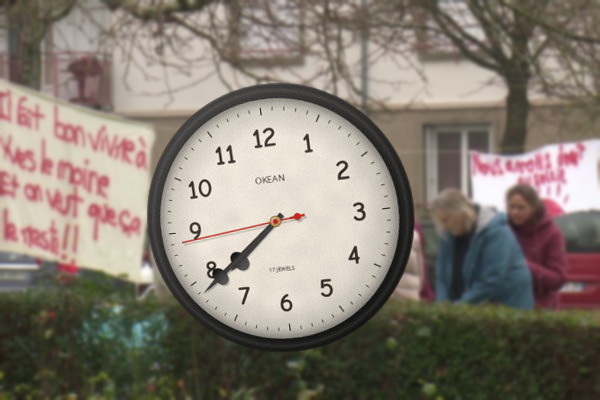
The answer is **7:38:44**
